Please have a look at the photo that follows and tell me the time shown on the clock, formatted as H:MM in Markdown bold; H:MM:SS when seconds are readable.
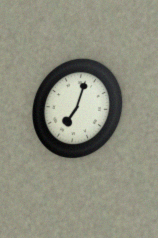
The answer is **7:02**
